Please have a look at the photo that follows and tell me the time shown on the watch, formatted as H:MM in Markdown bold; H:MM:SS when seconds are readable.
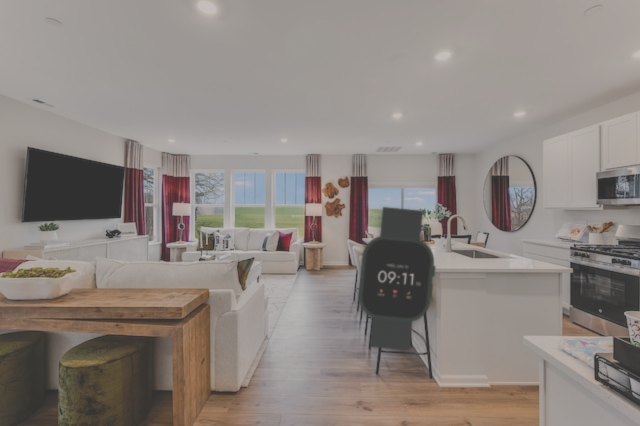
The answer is **9:11**
